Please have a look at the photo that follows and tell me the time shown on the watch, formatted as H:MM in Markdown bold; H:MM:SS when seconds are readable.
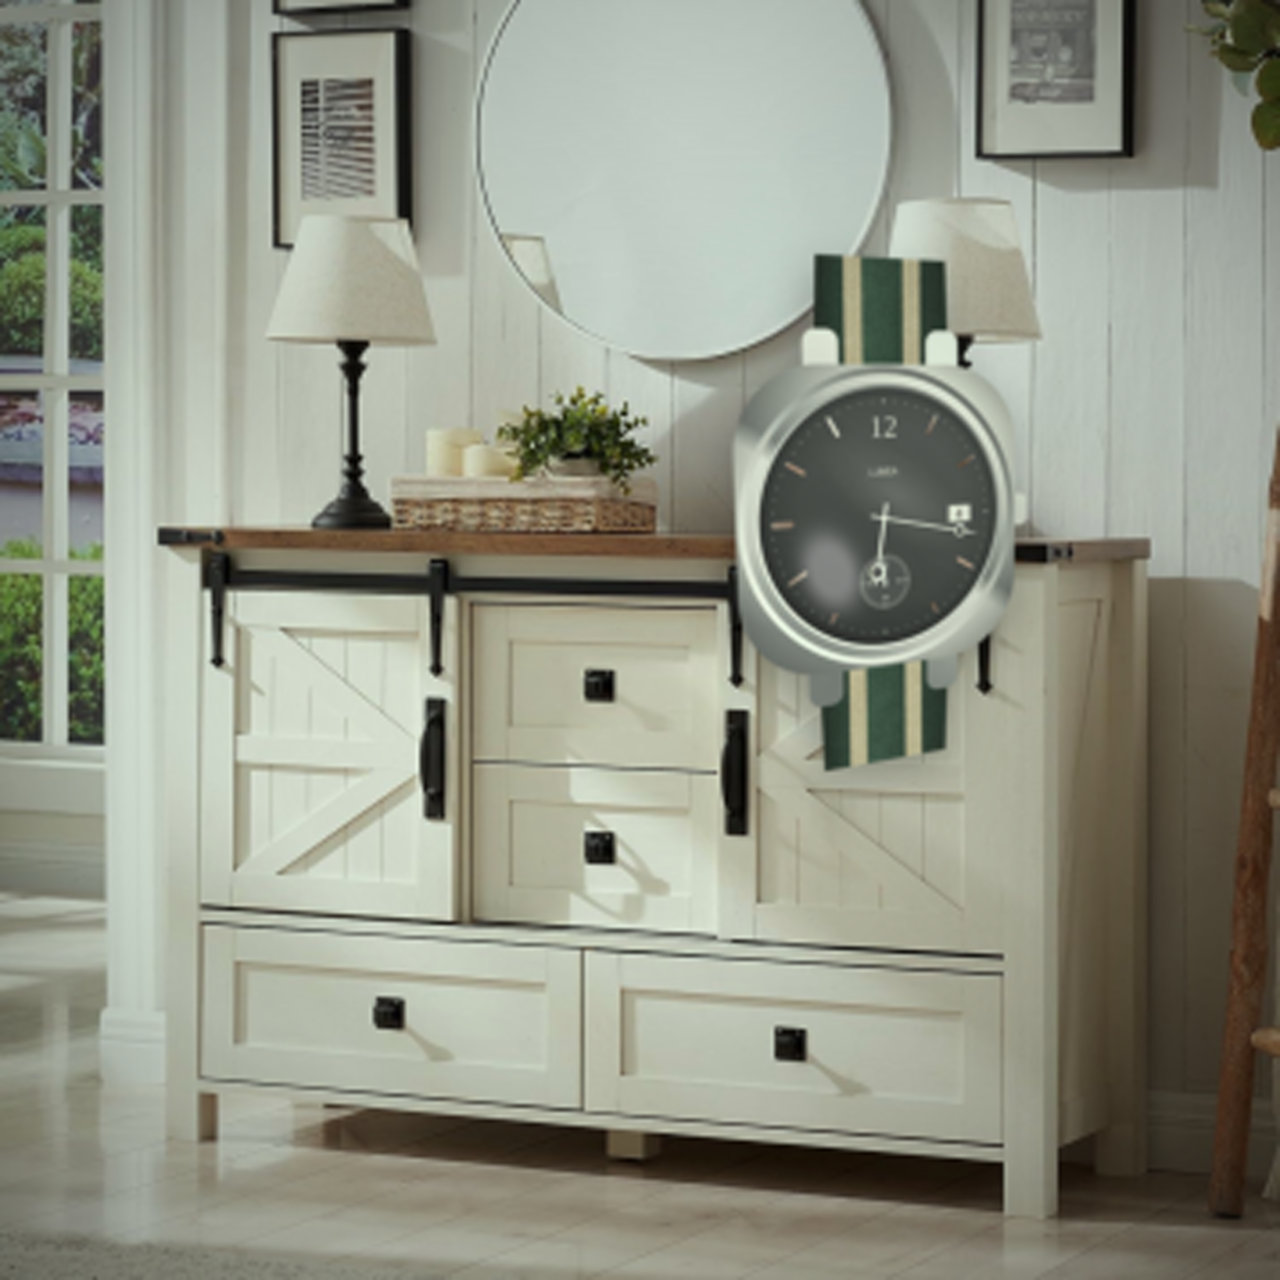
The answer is **6:17**
